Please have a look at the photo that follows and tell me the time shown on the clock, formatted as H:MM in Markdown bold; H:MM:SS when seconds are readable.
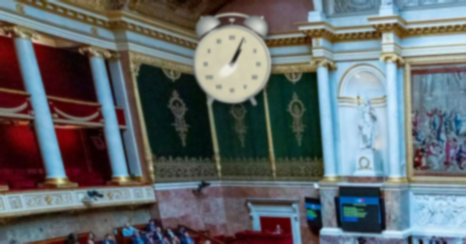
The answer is **1:04**
